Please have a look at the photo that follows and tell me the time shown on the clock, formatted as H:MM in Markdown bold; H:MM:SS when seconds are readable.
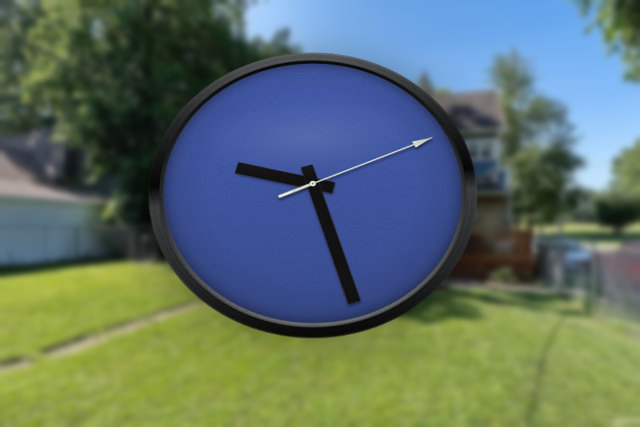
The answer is **9:27:11**
